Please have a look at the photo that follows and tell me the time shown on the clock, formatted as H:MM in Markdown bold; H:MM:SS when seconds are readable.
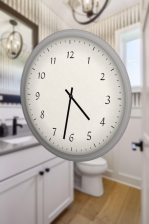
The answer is **4:32**
